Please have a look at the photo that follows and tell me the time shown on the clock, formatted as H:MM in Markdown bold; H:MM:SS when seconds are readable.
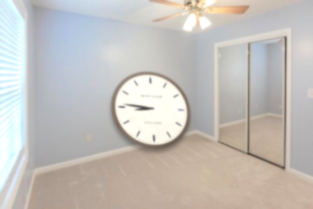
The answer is **8:46**
